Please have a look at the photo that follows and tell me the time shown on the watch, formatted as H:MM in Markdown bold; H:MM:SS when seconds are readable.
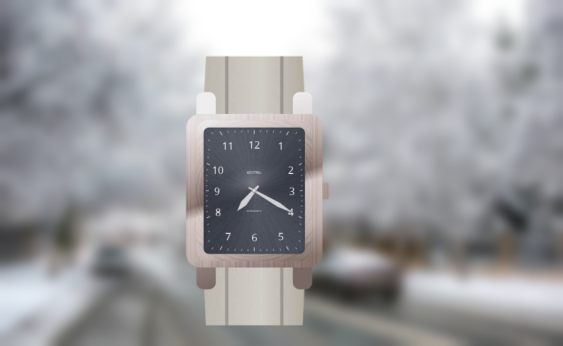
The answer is **7:20**
